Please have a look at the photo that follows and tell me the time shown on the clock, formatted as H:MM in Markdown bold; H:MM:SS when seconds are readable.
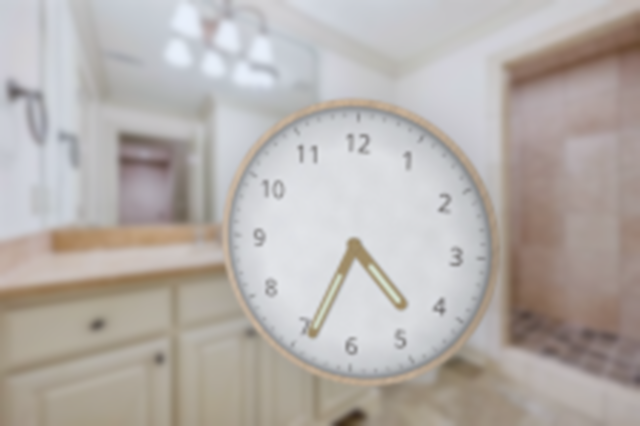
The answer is **4:34**
